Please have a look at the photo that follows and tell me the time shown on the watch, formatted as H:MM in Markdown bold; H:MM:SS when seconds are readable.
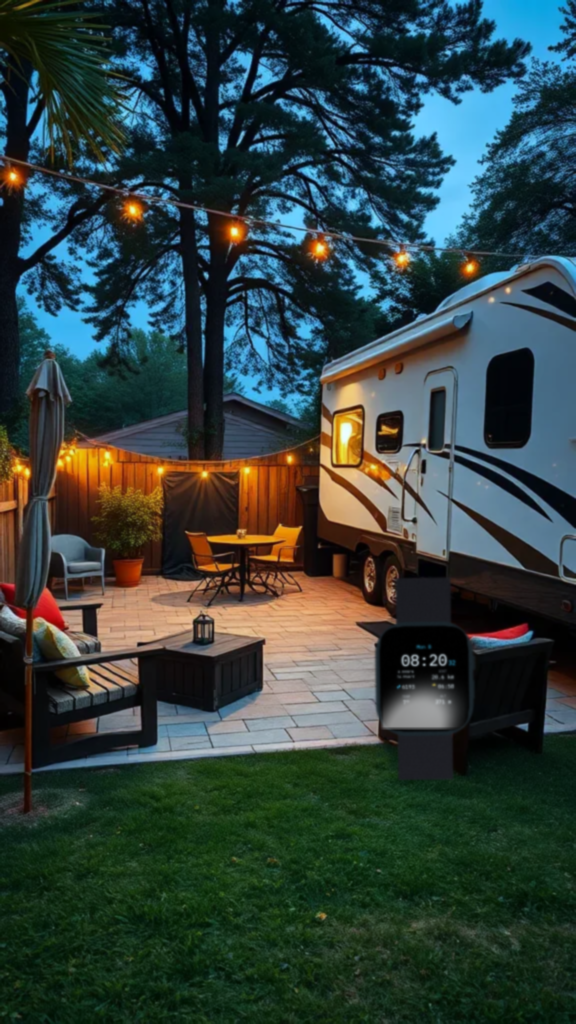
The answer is **8:20**
